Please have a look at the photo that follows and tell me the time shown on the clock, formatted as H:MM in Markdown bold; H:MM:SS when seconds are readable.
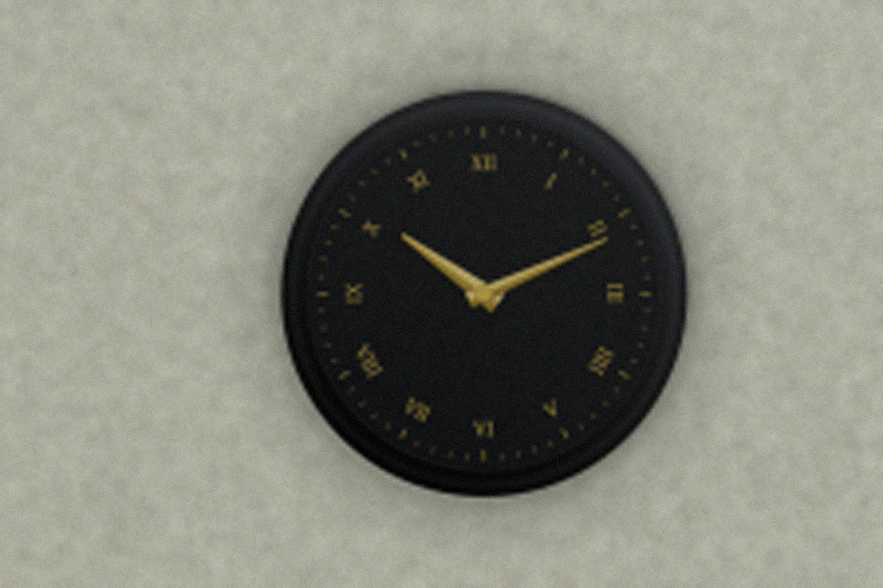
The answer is **10:11**
